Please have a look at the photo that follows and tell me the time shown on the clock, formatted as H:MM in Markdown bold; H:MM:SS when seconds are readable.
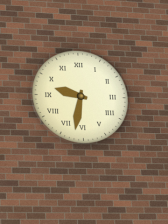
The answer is **9:32**
